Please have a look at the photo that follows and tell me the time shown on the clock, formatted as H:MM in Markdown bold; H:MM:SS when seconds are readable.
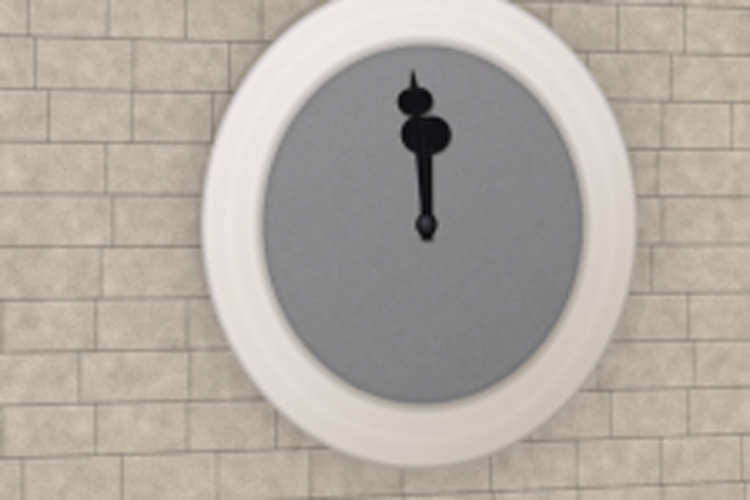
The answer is **11:59**
